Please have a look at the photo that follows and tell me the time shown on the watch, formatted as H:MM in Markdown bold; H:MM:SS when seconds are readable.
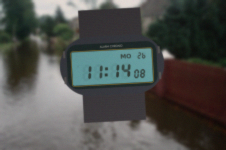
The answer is **11:14:08**
